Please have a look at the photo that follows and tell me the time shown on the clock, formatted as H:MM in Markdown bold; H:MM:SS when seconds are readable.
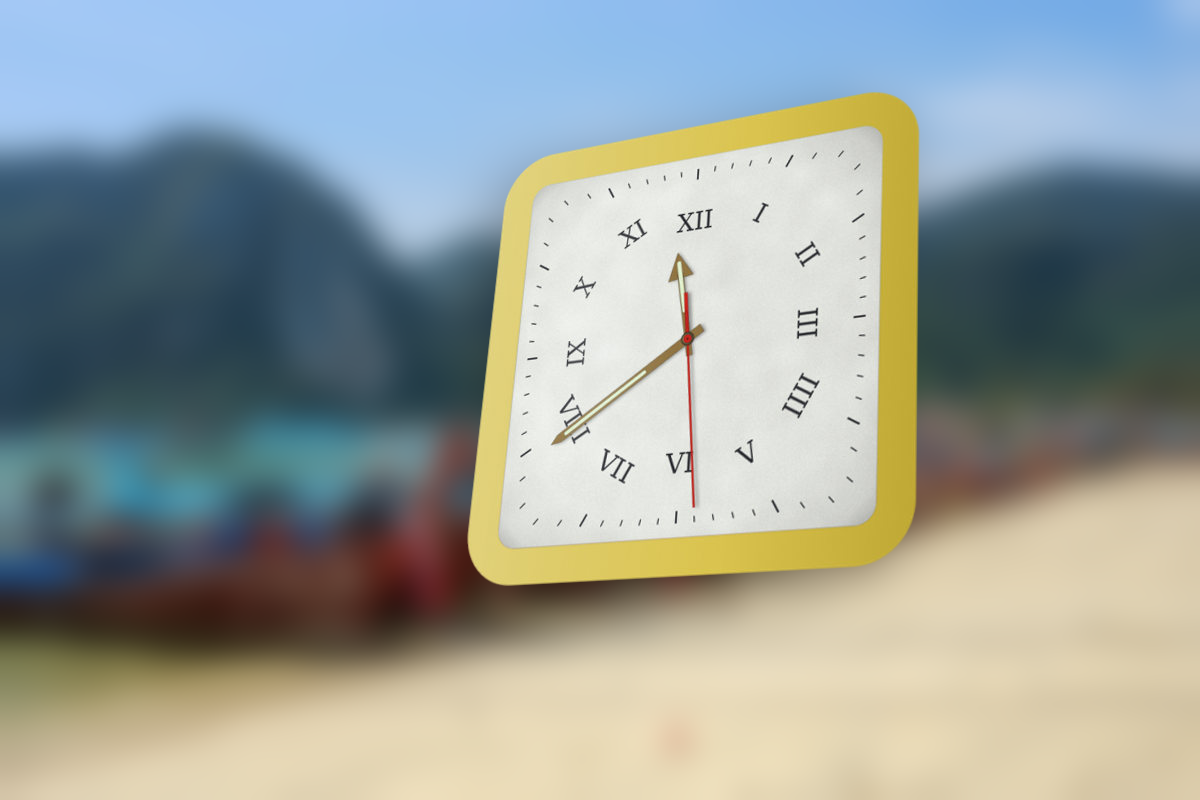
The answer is **11:39:29**
